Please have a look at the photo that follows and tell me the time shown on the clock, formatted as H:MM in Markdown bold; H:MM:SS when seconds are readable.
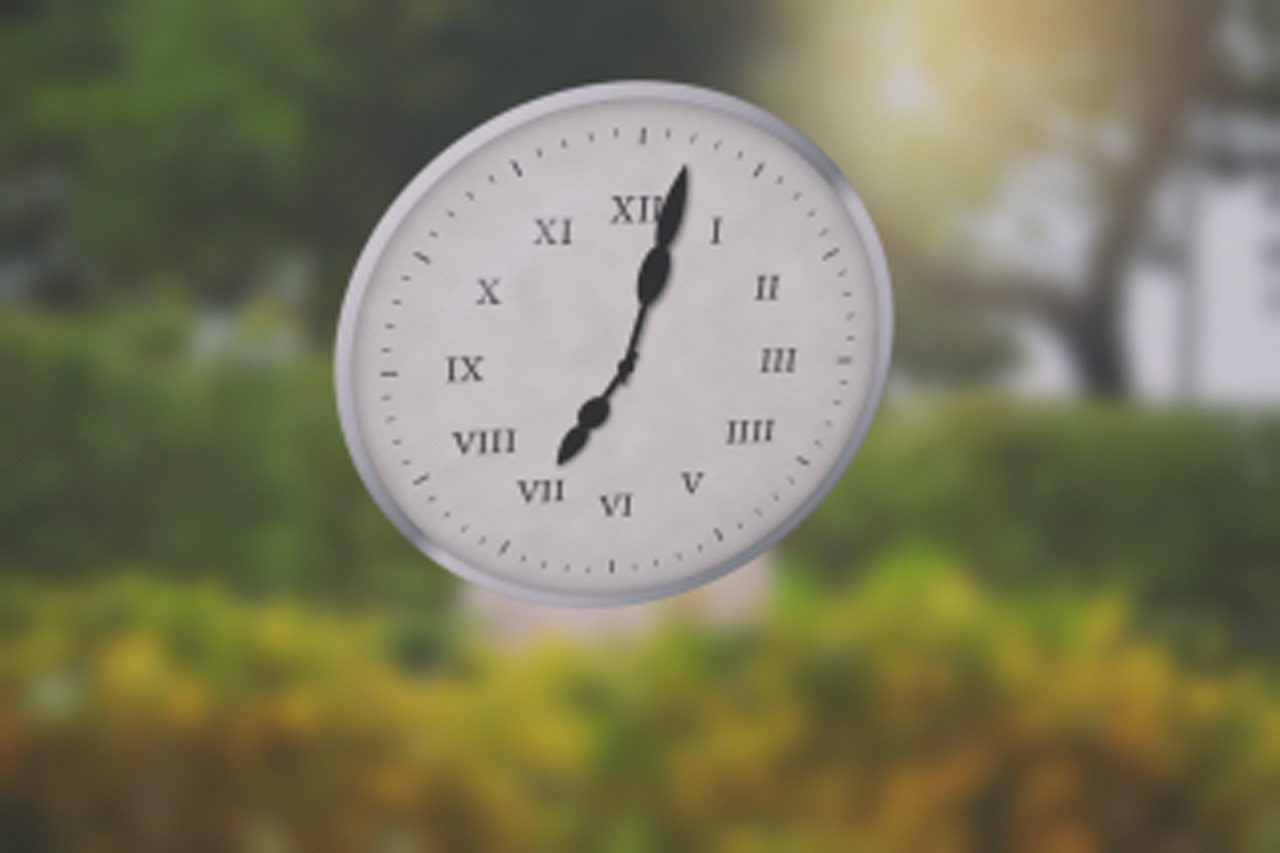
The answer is **7:02**
